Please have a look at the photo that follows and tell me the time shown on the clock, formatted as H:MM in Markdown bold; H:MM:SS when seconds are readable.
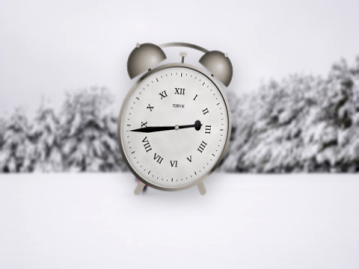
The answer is **2:44**
